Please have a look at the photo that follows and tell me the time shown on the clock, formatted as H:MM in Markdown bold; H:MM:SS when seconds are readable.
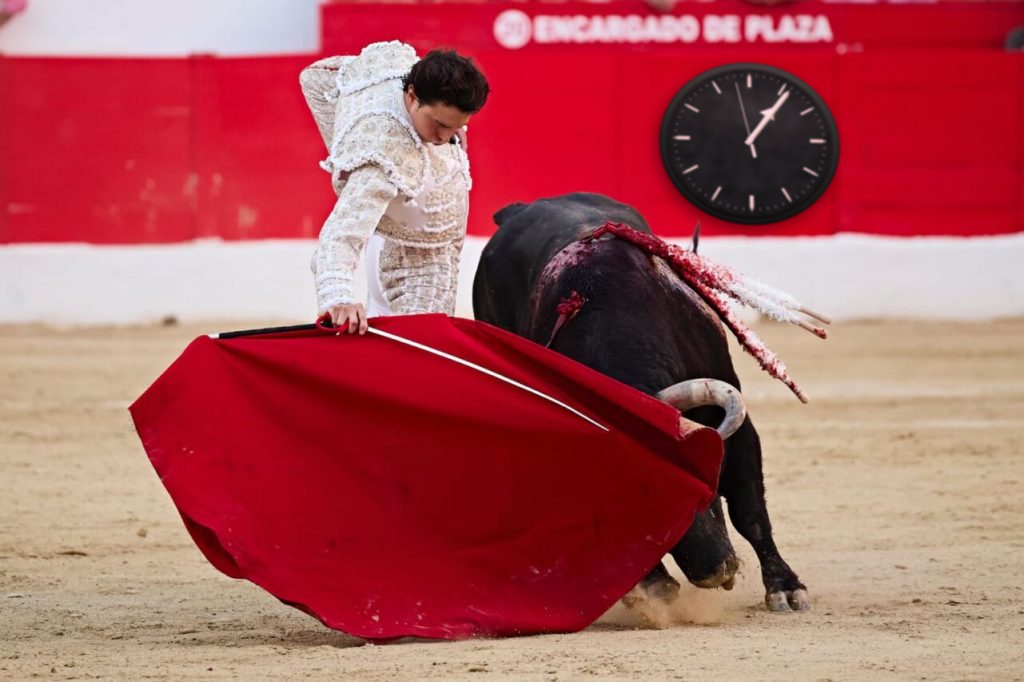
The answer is **1:05:58**
